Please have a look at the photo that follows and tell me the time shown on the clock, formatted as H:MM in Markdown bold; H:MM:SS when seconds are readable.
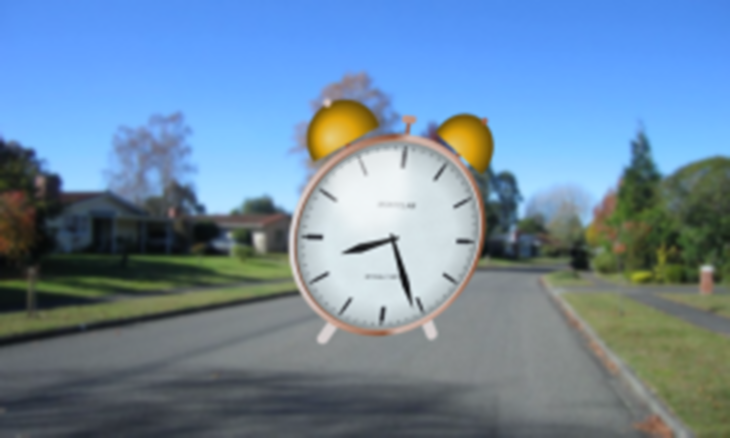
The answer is **8:26**
